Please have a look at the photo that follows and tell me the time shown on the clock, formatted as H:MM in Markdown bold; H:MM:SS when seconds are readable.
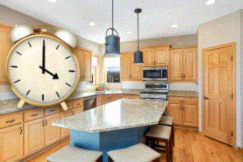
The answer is **4:00**
